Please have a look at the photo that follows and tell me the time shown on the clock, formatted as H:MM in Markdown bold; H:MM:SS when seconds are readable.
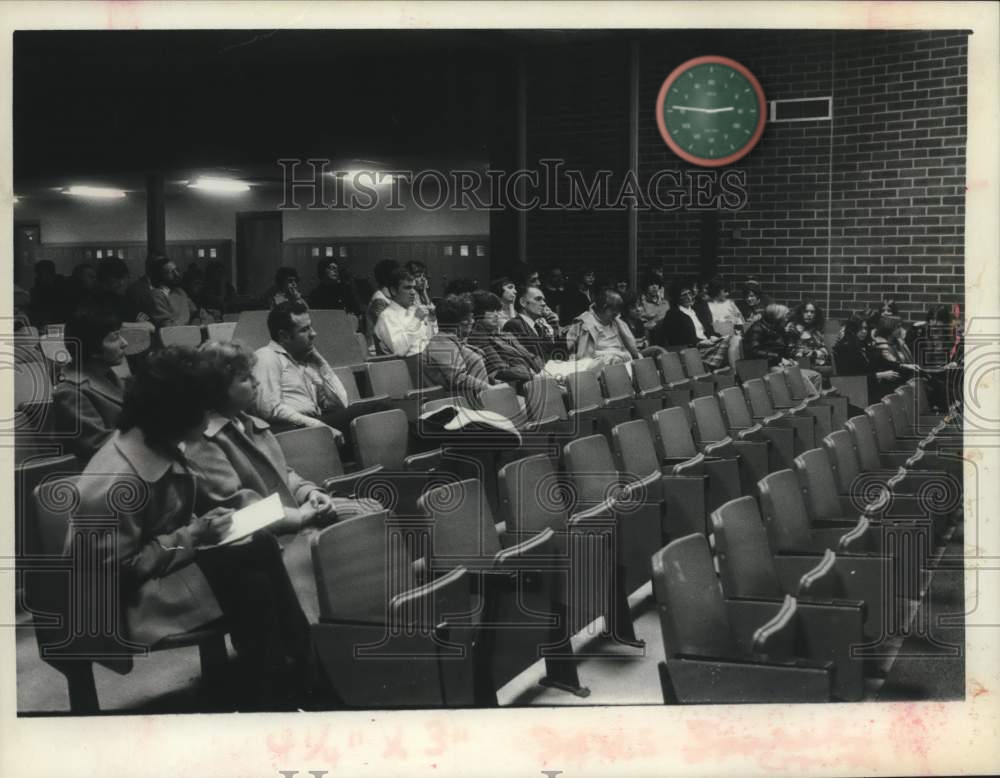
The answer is **2:46**
